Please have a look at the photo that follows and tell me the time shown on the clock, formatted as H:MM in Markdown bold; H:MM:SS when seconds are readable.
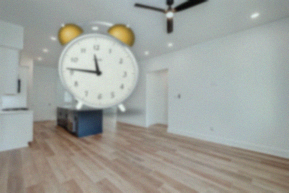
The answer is **11:46**
